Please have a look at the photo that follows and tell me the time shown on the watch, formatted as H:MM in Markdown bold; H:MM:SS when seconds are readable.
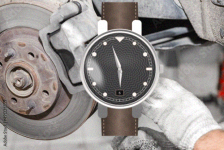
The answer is **5:57**
